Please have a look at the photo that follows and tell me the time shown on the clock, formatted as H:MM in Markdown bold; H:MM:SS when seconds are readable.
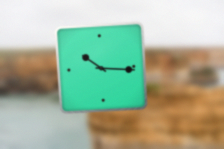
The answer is **10:16**
